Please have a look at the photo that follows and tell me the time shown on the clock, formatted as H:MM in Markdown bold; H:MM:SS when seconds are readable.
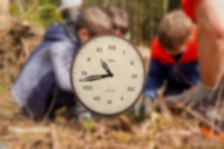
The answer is **10:43**
